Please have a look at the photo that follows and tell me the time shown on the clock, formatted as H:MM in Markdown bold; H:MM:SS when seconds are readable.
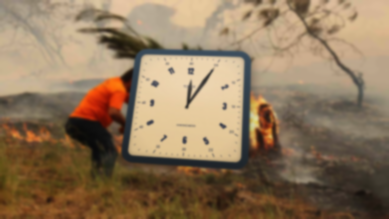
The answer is **12:05**
